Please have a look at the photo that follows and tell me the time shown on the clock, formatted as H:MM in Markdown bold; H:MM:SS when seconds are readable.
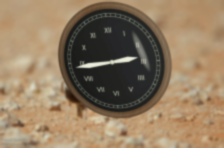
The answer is **2:44**
